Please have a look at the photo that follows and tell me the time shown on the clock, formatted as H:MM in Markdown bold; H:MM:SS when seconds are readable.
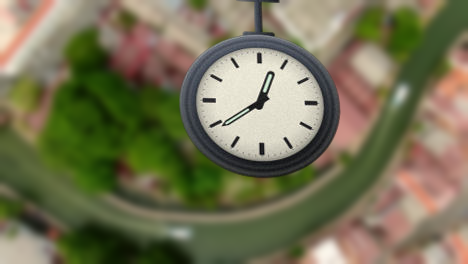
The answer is **12:39**
